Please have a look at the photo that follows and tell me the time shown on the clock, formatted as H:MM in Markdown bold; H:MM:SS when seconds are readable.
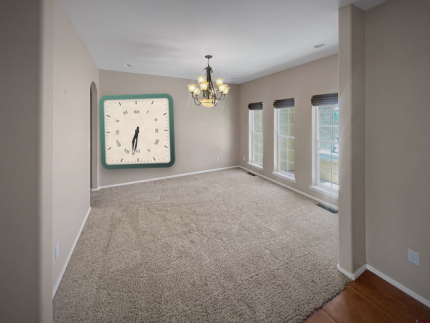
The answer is **6:32**
